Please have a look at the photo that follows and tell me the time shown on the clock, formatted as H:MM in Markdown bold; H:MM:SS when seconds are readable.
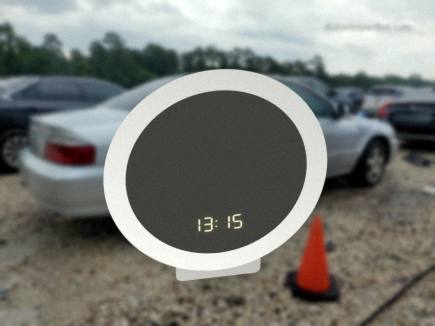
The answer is **13:15**
